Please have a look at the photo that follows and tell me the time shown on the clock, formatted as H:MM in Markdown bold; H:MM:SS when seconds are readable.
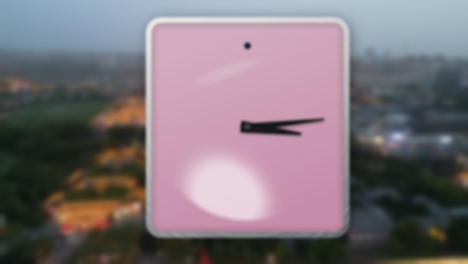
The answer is **3:14**
